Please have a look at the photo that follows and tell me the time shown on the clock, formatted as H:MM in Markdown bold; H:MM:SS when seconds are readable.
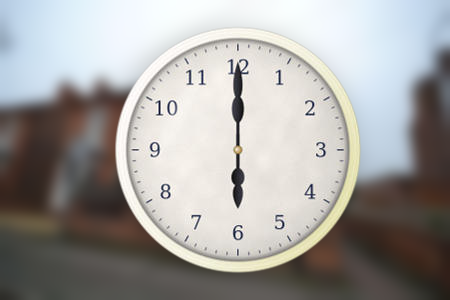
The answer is **6:00**
